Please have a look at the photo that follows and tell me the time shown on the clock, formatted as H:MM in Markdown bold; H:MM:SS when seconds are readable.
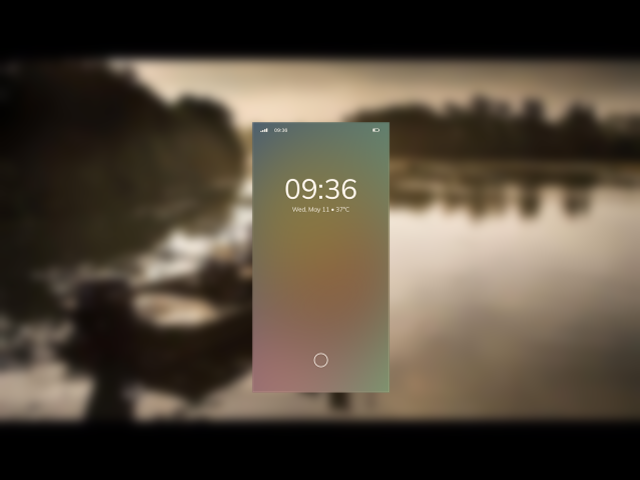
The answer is **9:36**
